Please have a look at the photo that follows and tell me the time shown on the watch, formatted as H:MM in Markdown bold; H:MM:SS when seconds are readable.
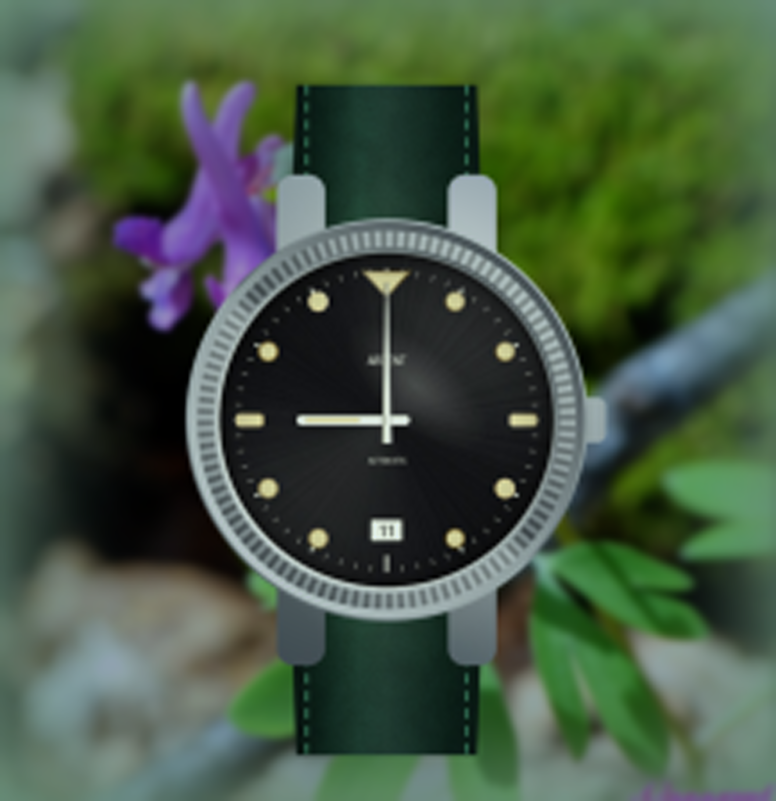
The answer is **9:00**
